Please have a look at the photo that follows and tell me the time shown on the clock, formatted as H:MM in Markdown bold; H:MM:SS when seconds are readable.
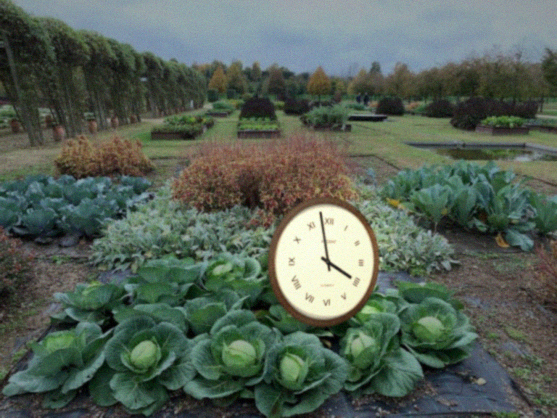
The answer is **3:58**
